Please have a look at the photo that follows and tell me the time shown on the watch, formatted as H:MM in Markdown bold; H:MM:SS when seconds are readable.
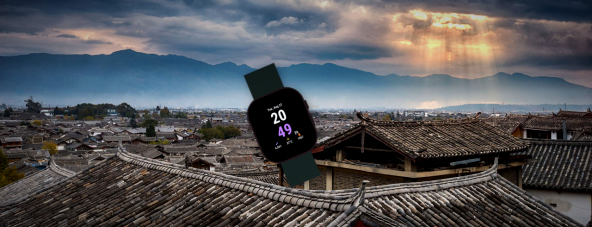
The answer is **20:49**
